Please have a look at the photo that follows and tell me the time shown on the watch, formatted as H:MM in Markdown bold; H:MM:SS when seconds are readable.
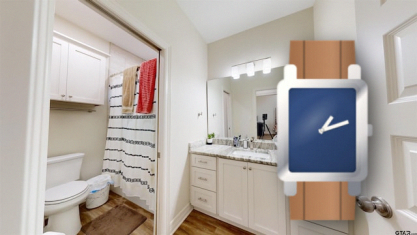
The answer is **1:12**
